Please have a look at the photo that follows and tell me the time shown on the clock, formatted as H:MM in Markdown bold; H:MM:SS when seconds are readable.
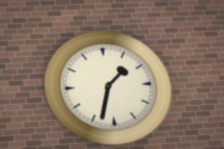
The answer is **1:33**
